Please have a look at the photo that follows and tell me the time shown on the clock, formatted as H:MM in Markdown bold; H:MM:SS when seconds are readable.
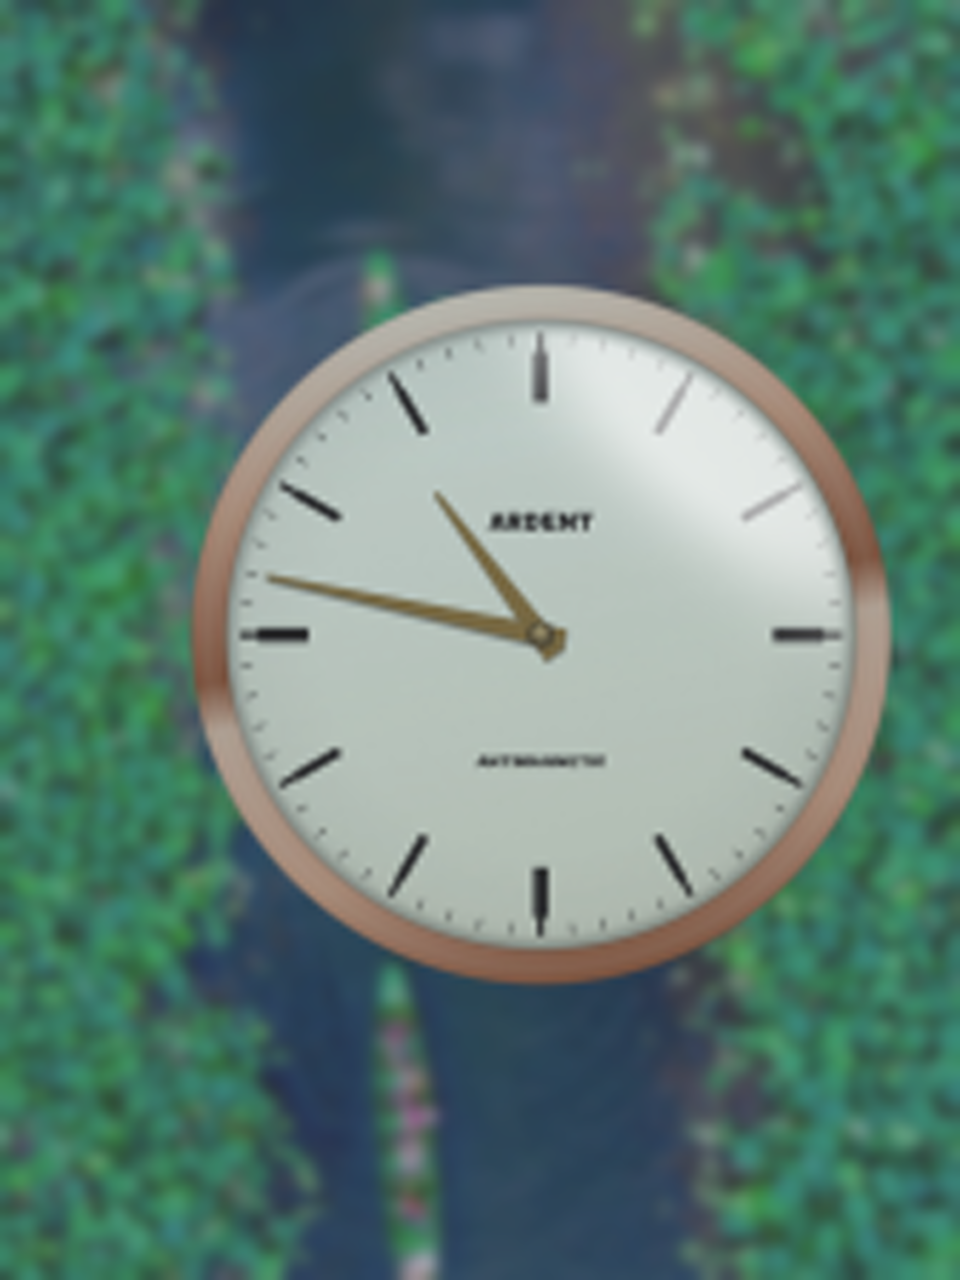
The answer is **10:47**
